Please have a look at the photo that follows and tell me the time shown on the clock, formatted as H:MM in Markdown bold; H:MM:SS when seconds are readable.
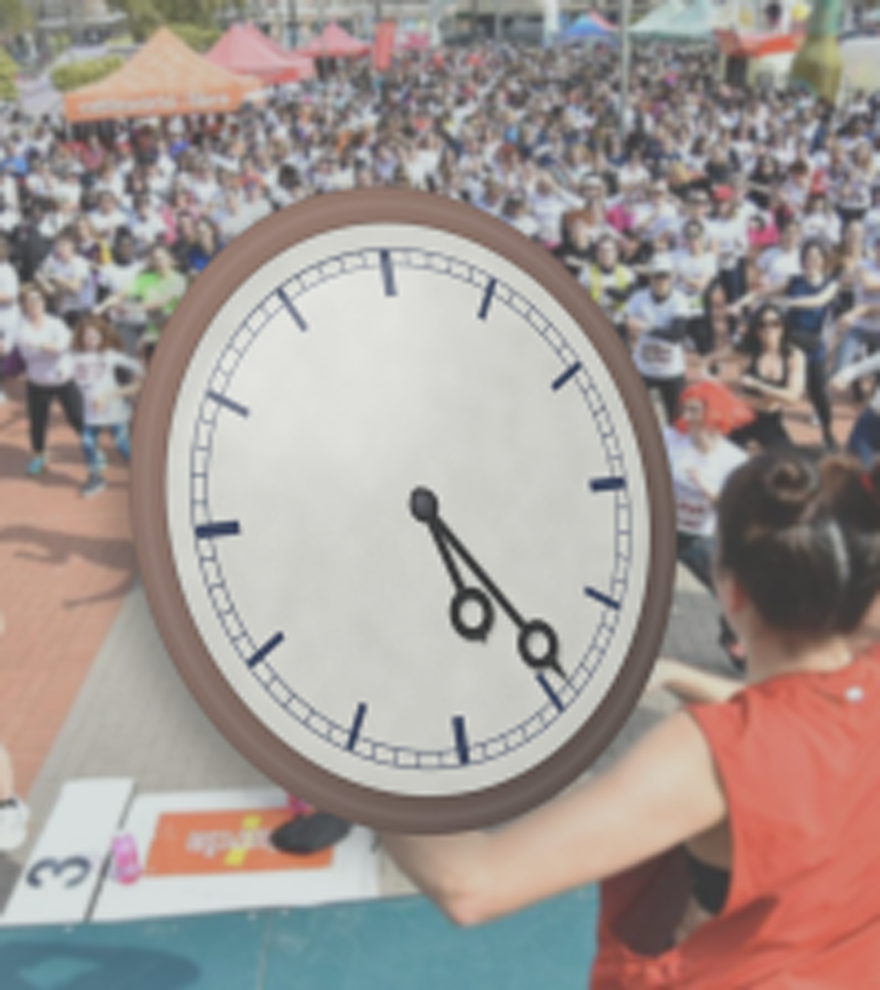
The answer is **5:24**
